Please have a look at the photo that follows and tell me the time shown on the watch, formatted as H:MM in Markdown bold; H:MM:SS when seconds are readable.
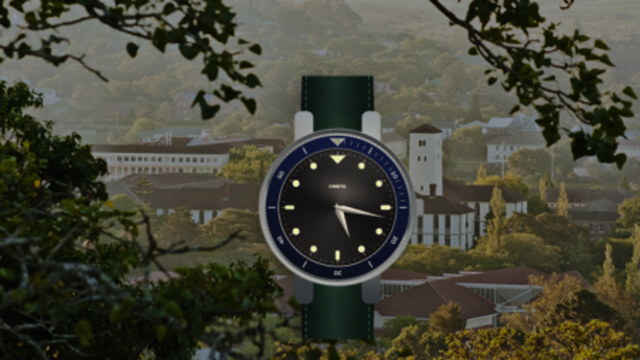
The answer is **5:17**
